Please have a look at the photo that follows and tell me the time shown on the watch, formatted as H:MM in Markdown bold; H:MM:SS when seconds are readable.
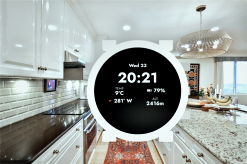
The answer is **20:21**
